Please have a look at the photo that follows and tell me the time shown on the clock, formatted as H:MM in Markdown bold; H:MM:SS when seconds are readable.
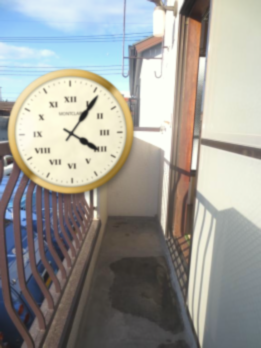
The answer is **4:06**
